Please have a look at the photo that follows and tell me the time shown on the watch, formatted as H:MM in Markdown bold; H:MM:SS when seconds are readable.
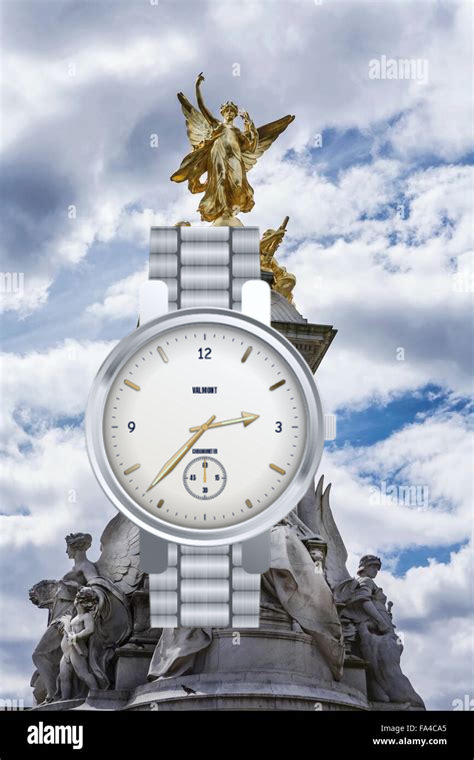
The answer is **2:37**
